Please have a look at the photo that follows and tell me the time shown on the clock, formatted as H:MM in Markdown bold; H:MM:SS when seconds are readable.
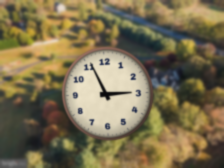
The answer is **2:56**
